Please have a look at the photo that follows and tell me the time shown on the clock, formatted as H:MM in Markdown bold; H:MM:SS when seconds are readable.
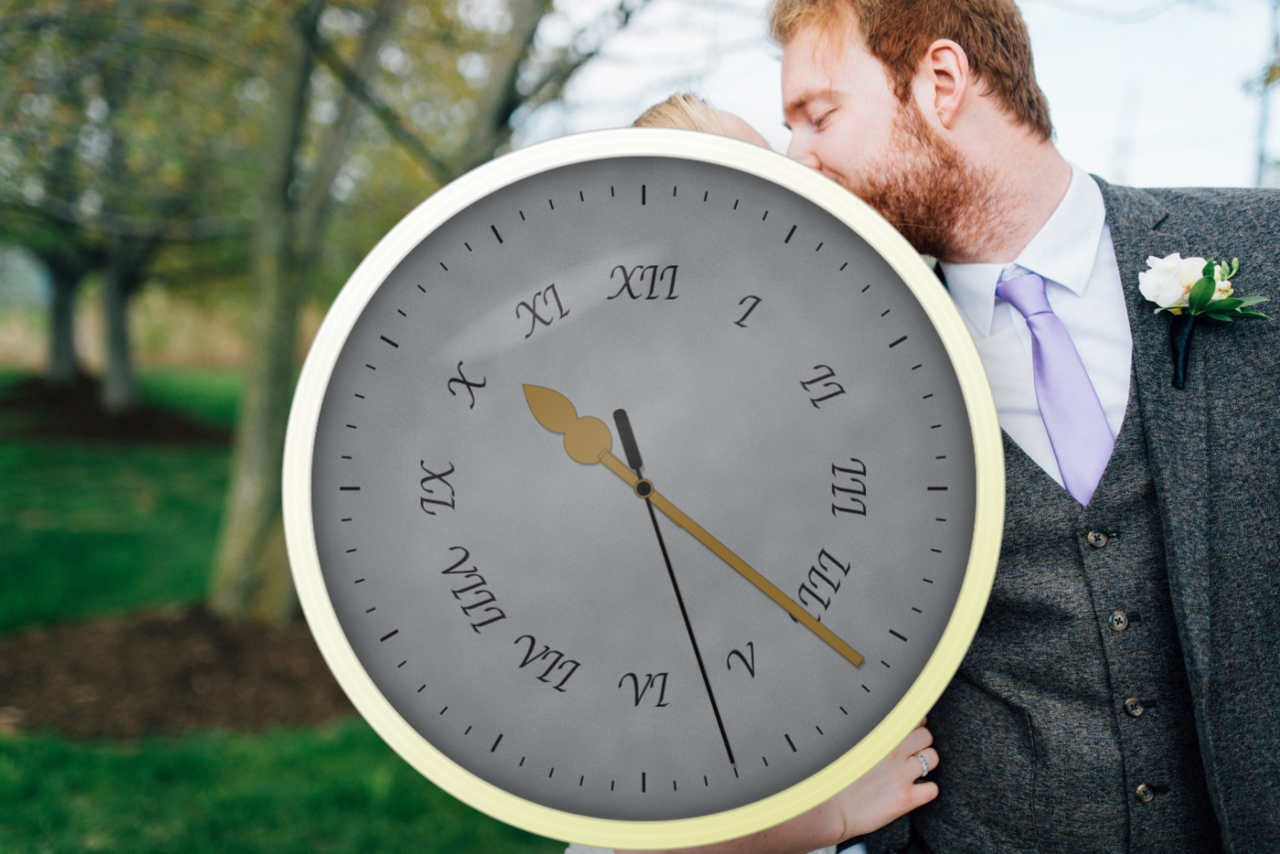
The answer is **10:21:27**
